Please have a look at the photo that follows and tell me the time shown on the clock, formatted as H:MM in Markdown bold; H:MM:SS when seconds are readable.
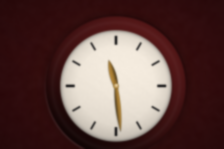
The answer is **11:29**
